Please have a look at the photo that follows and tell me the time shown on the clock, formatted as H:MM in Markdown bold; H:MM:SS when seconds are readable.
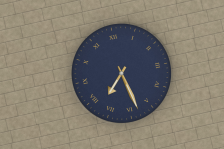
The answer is **7:28**
